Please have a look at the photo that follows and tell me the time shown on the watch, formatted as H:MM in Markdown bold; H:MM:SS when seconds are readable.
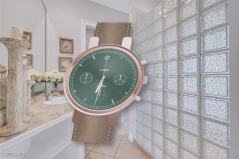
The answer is **6:31**
